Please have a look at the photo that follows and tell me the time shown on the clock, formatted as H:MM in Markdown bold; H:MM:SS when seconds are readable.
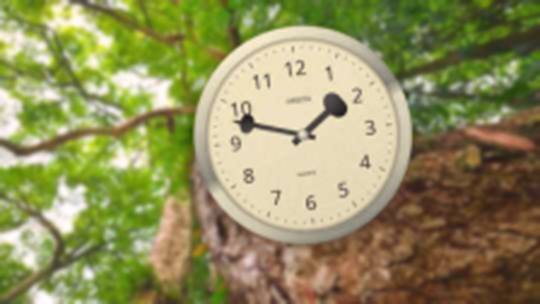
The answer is **1:48**
